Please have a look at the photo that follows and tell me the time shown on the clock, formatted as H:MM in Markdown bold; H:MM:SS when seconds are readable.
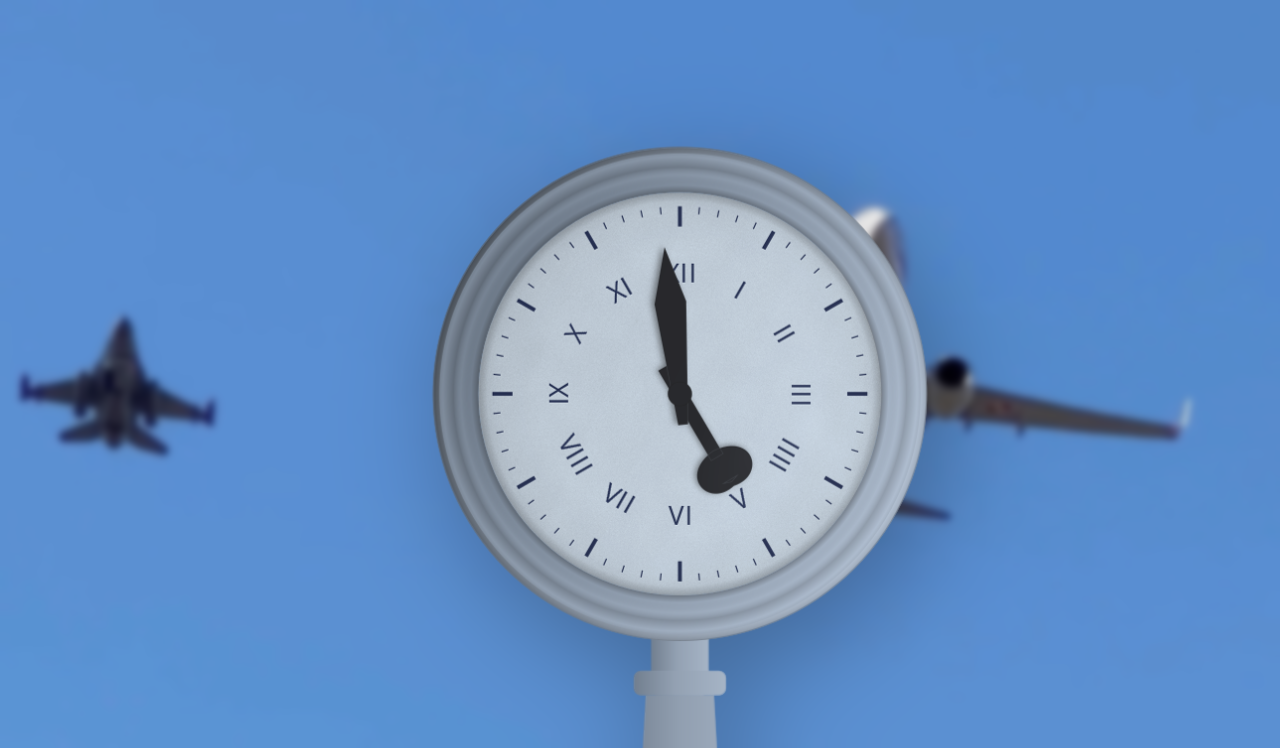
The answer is **4:59**
